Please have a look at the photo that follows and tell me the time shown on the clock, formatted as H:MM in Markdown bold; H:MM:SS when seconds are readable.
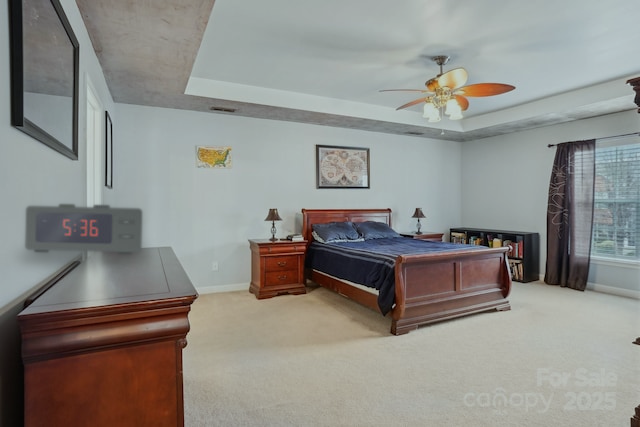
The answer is **5:36**
